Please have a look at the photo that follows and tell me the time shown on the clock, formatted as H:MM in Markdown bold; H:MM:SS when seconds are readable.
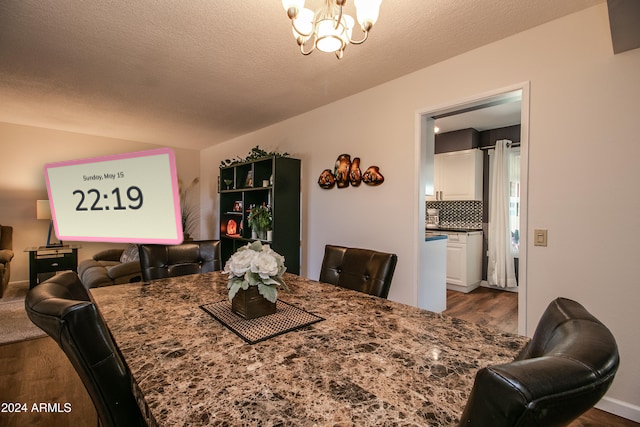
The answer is **22:19**
